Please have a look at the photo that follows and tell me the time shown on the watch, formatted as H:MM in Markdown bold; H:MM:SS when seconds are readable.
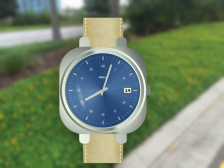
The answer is **8:03**
